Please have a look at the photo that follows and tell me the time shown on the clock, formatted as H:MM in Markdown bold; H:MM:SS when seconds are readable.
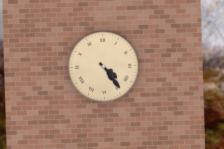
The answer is **4:24**
